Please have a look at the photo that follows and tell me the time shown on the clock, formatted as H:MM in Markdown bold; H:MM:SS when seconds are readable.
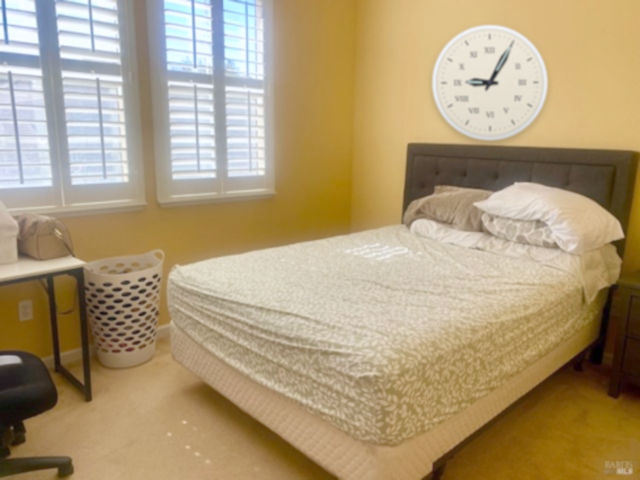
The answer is **9:05**
